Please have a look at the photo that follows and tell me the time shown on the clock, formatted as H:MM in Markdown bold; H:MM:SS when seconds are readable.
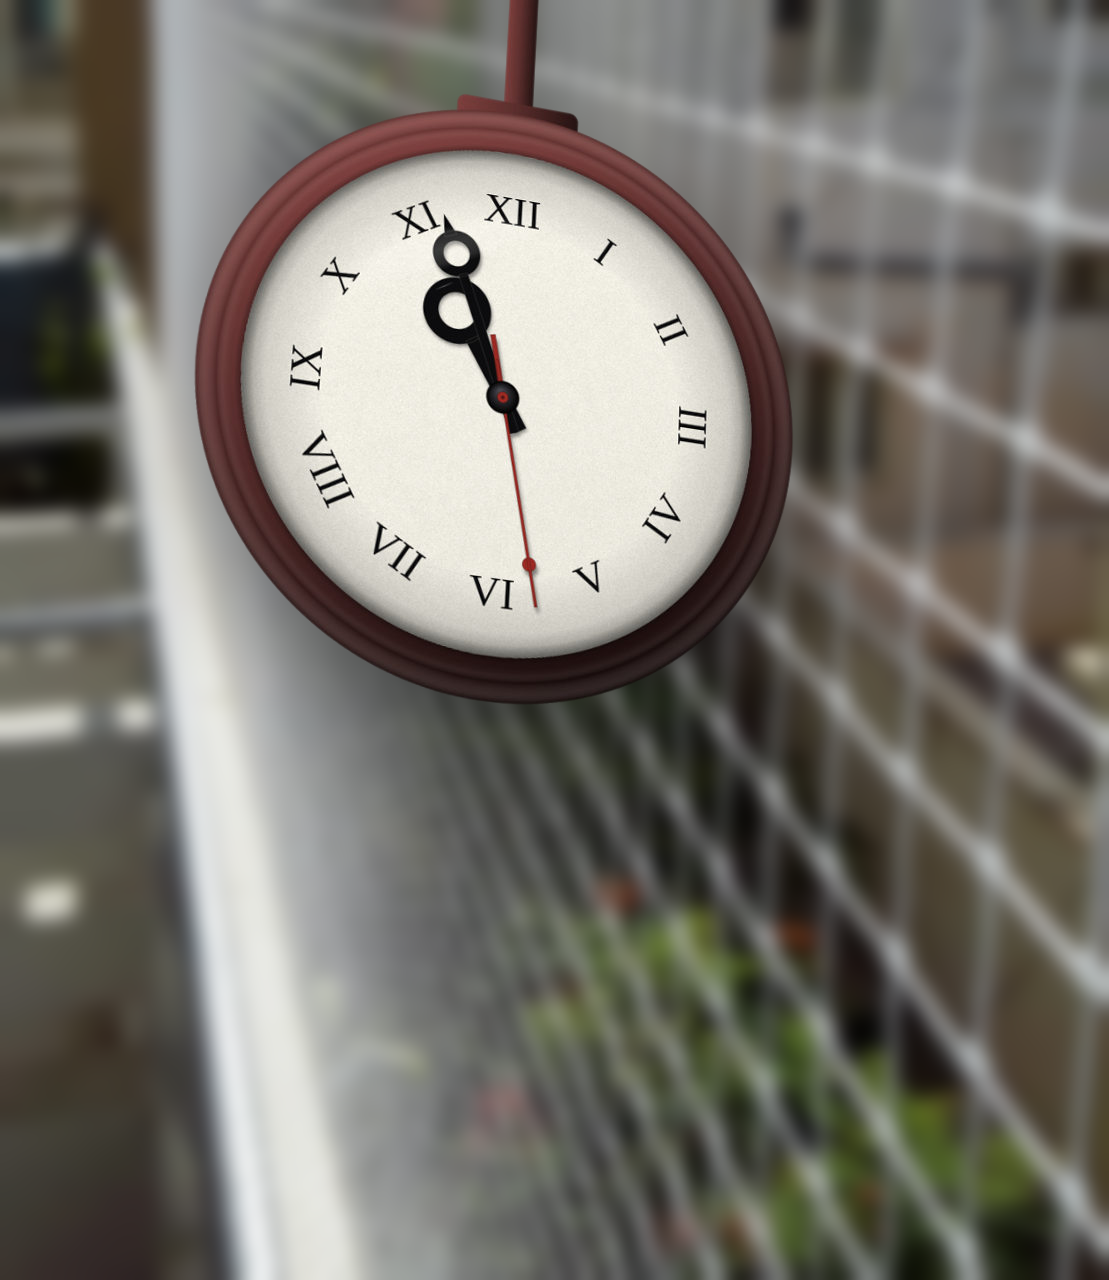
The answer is **10:56:28**
